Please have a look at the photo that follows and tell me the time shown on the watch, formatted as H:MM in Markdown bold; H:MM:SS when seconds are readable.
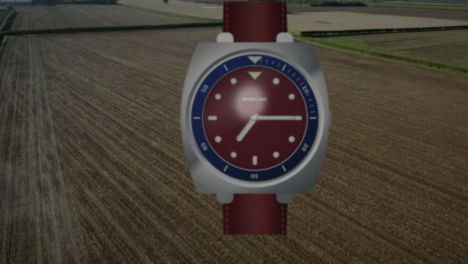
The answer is **7:15**
